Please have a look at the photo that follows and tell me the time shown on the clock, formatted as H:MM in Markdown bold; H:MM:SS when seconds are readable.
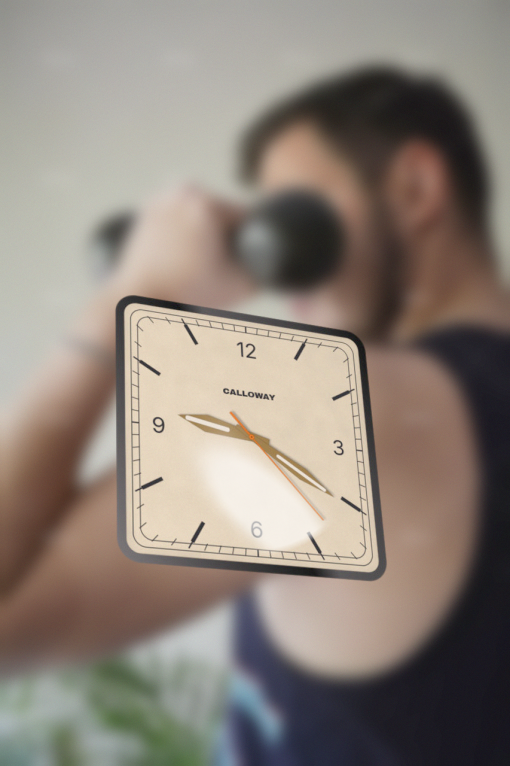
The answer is **9:20:23**
